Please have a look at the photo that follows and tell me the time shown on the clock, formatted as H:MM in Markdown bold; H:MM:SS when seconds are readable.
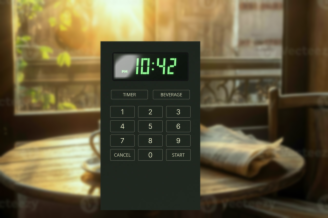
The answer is **10:42**
